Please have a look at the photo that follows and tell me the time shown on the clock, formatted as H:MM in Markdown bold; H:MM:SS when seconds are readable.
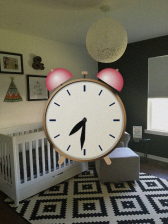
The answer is **7:31**
